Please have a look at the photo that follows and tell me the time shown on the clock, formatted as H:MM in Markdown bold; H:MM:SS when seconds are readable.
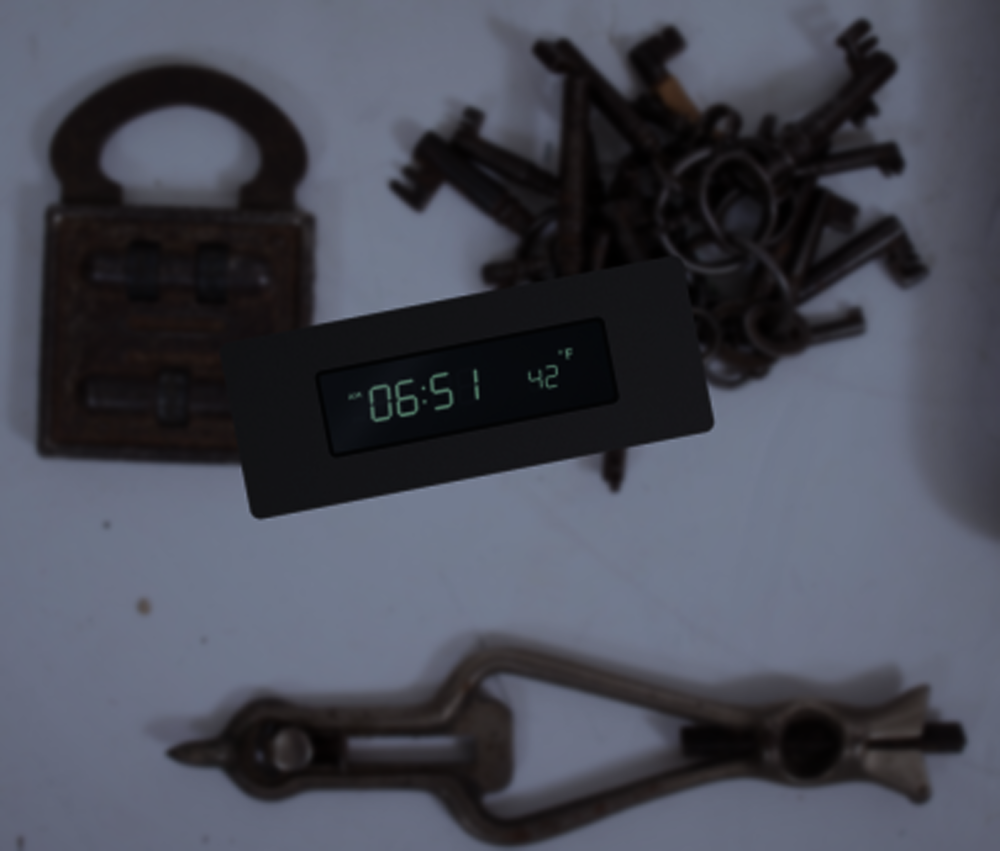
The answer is **6:51**
